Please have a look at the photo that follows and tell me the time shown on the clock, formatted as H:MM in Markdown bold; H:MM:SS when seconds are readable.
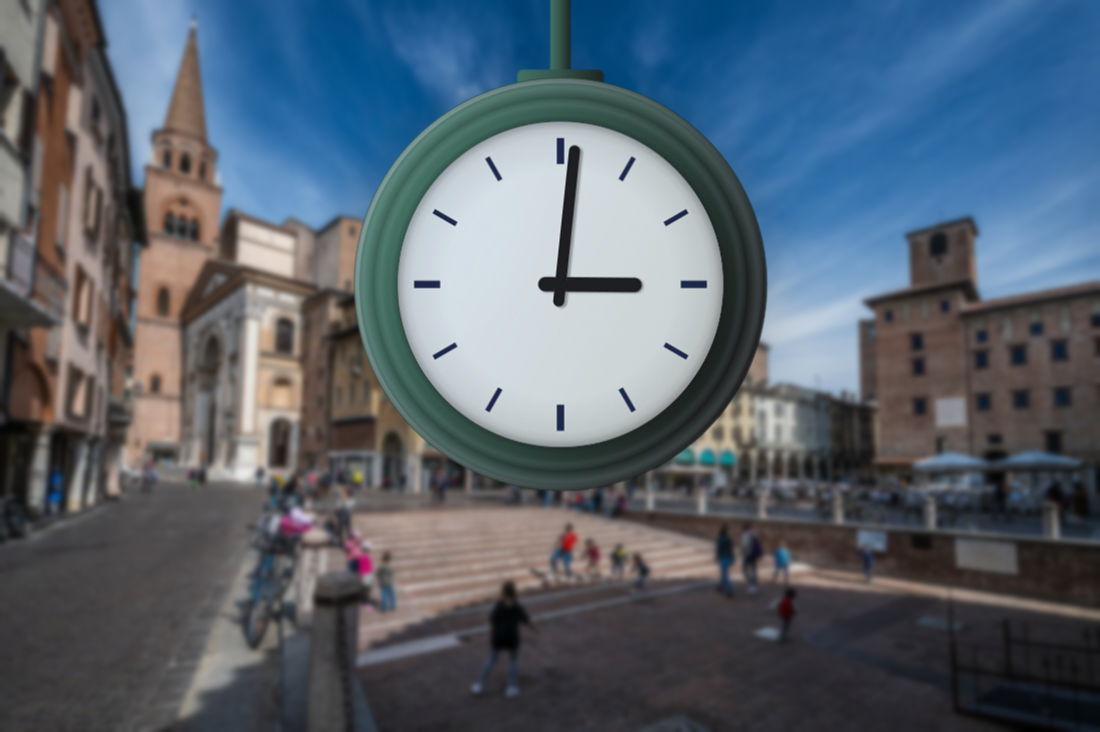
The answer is **3:01**
